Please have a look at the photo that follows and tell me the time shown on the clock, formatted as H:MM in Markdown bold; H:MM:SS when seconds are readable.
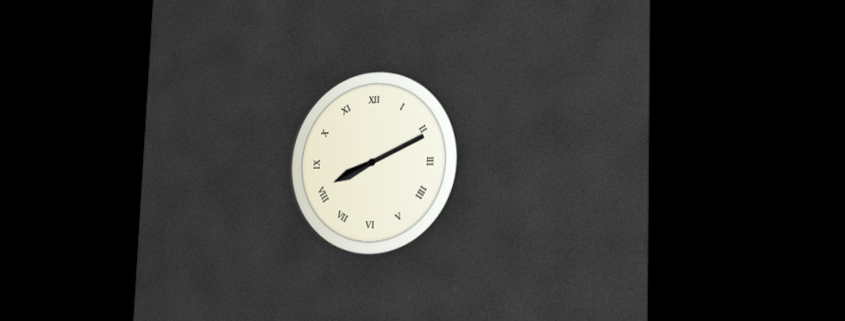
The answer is **8:11**
